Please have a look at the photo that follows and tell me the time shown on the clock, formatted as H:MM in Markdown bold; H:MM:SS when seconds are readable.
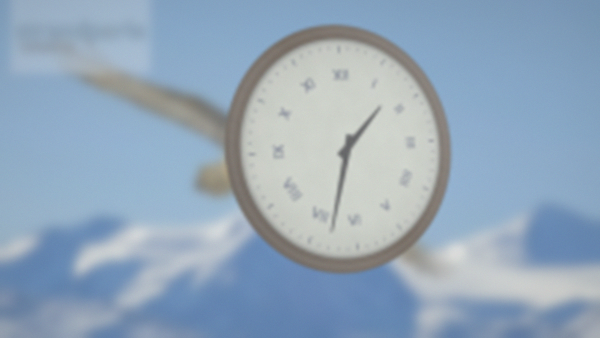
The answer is **1:33**
